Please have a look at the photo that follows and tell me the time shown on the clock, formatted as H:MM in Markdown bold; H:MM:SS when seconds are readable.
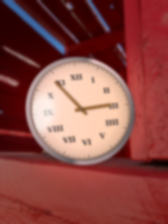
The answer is **2:54**
